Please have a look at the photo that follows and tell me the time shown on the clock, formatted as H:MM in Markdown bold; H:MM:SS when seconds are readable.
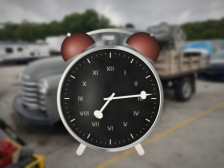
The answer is **7:14**
